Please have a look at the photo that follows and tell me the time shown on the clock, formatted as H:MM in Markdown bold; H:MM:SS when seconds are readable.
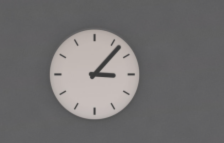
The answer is **3:07**
